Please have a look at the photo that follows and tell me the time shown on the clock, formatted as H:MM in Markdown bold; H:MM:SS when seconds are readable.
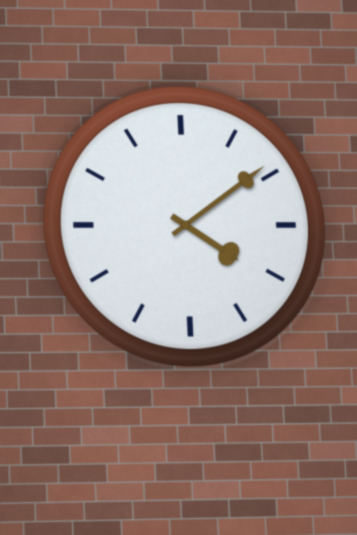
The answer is **4:09**
